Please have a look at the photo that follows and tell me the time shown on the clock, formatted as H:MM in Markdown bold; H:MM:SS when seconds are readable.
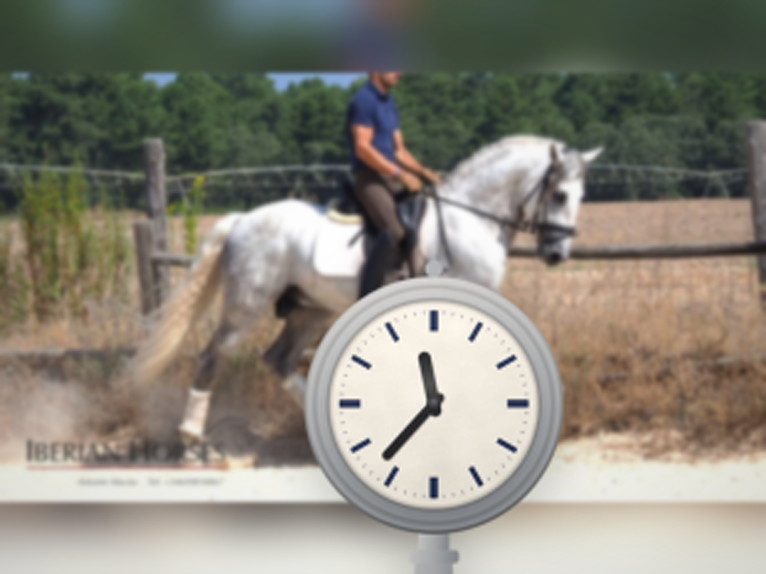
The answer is **11:37**
